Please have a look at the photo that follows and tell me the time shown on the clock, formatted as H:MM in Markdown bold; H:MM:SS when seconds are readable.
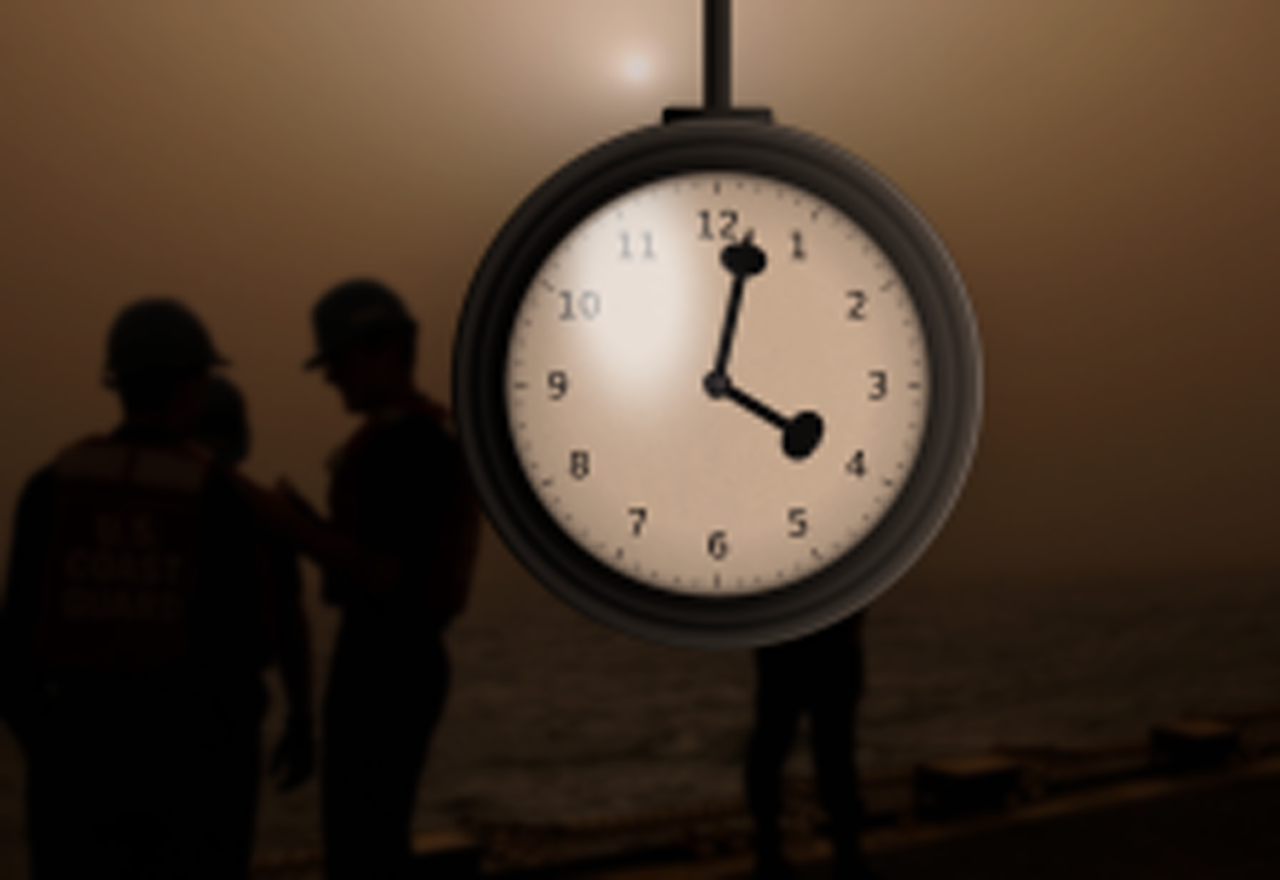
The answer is **4:02**
